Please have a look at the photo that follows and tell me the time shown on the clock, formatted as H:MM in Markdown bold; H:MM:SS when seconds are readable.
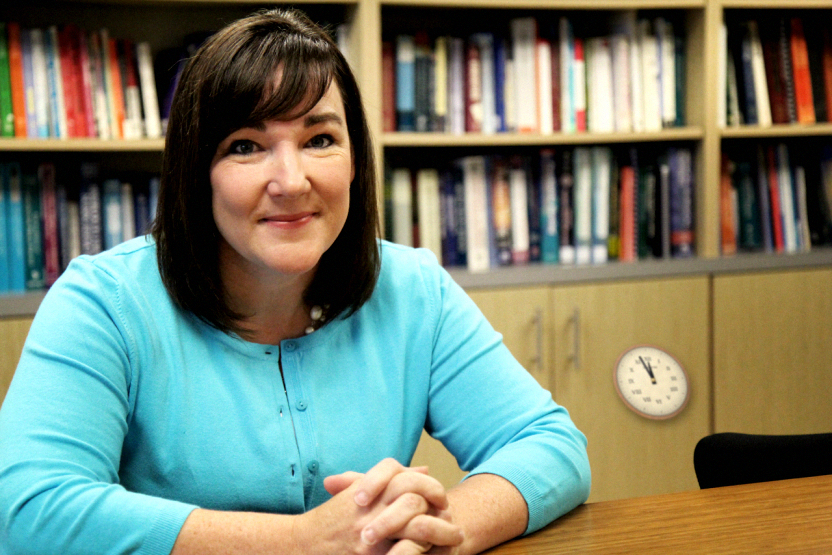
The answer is **11:57**
